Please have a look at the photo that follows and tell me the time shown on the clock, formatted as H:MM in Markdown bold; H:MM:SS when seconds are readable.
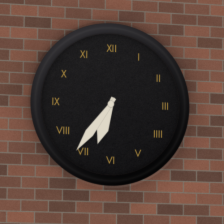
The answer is **6:36**
